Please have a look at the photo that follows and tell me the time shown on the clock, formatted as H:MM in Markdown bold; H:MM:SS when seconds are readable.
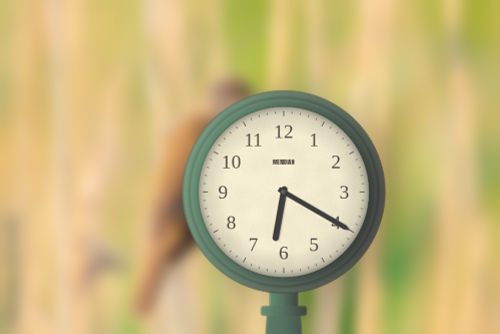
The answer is **6:20**
